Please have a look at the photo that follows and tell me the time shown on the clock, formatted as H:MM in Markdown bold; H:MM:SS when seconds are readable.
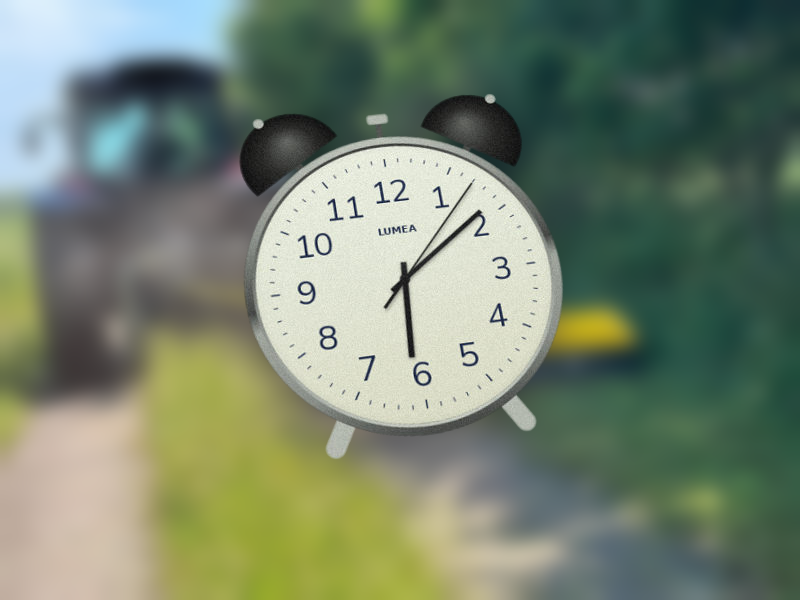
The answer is **6:09:07**
